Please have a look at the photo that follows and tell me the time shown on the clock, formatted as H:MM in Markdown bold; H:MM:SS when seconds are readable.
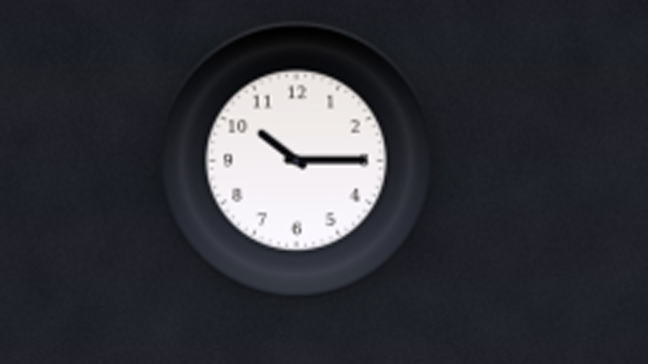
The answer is **10:15**
